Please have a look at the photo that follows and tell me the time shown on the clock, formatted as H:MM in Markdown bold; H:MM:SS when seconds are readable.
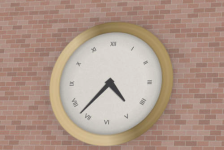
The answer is **4:37**
